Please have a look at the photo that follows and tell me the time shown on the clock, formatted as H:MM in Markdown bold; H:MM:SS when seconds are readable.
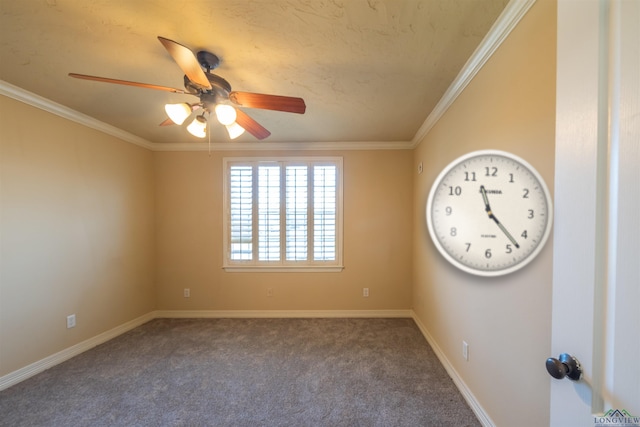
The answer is **11:23**
